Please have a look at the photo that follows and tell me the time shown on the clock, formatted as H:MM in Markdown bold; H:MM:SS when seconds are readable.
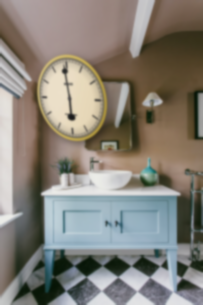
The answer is **5:59**
